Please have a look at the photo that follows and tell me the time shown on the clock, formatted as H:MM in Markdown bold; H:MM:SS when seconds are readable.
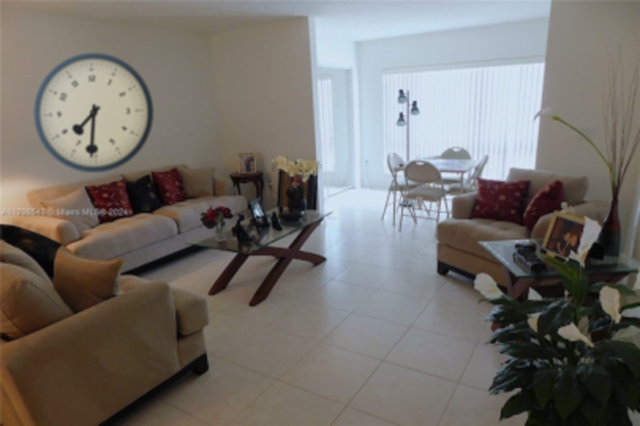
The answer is **7:31**
